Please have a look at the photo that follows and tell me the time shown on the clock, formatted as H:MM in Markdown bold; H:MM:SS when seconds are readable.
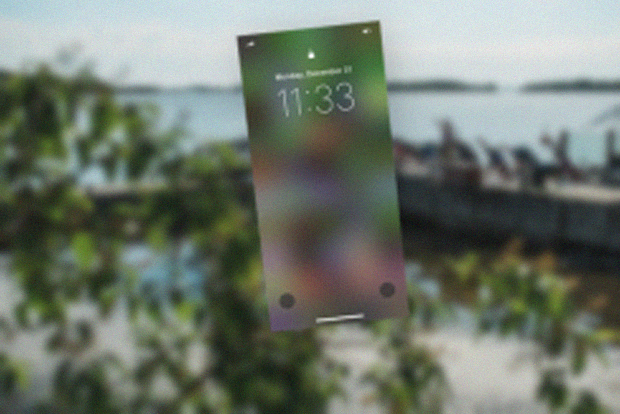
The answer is **11:33**
